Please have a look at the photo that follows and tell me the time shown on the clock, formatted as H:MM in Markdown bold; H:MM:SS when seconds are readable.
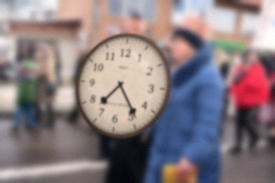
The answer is **7:24**
